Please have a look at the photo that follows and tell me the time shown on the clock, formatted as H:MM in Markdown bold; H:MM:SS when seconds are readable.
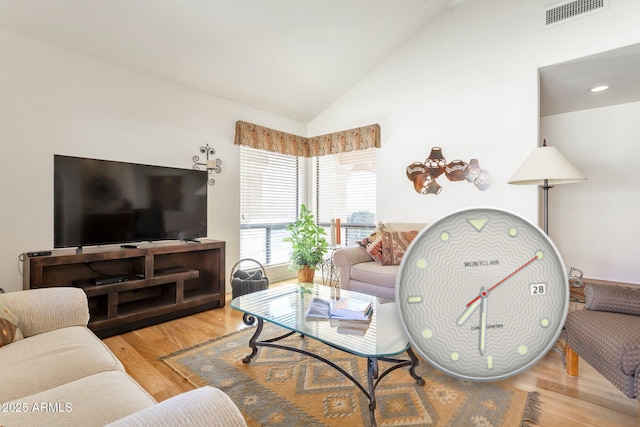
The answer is **7:31:10**
